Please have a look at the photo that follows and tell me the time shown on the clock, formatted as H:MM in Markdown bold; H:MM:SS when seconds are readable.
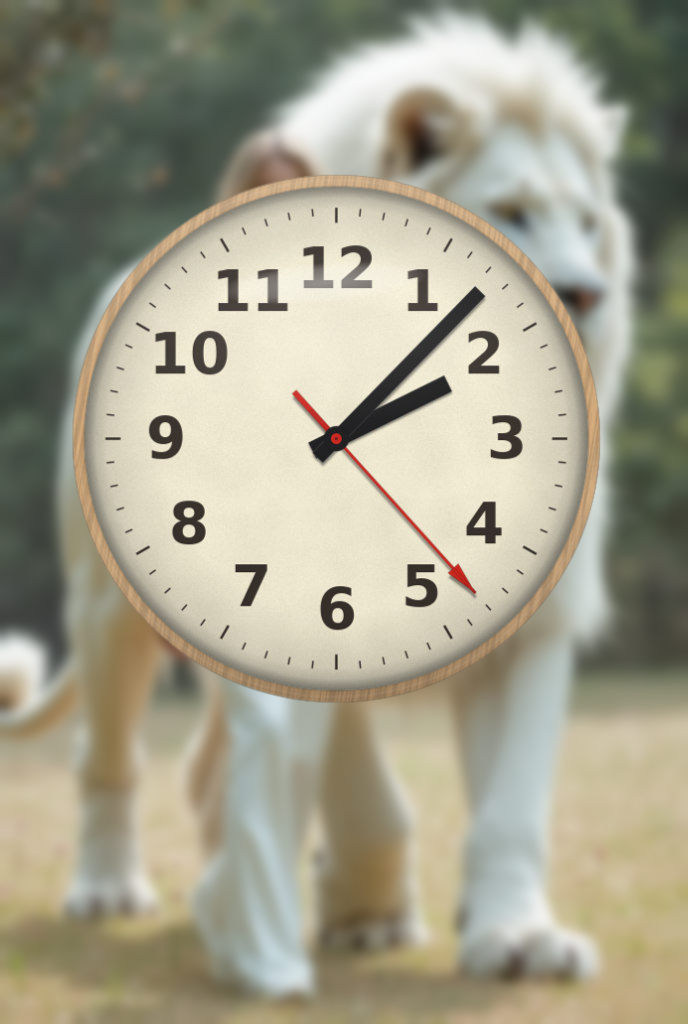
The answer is **2:07:23**
